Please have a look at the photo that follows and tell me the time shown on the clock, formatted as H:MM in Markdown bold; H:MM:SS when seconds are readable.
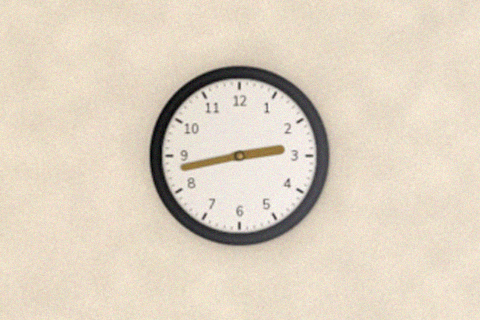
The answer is **2:43**
